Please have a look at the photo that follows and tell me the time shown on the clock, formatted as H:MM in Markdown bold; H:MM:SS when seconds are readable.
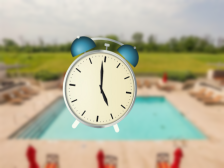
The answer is **4:59**
